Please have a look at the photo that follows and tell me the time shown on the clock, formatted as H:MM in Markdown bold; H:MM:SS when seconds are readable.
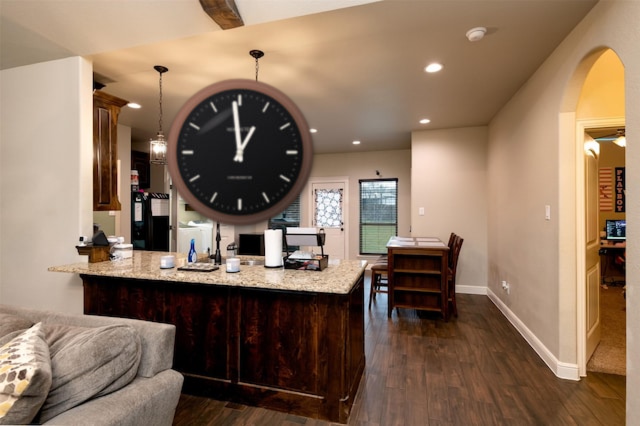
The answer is **12:59**
